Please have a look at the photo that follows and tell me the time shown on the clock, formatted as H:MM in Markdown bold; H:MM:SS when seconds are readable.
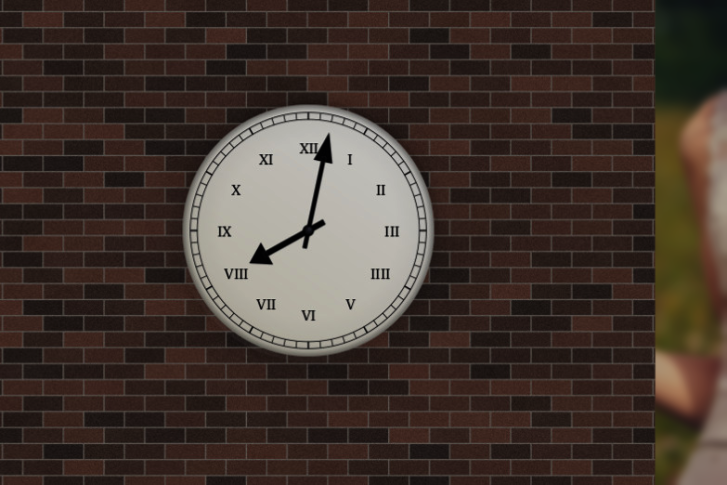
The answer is **8:02**
